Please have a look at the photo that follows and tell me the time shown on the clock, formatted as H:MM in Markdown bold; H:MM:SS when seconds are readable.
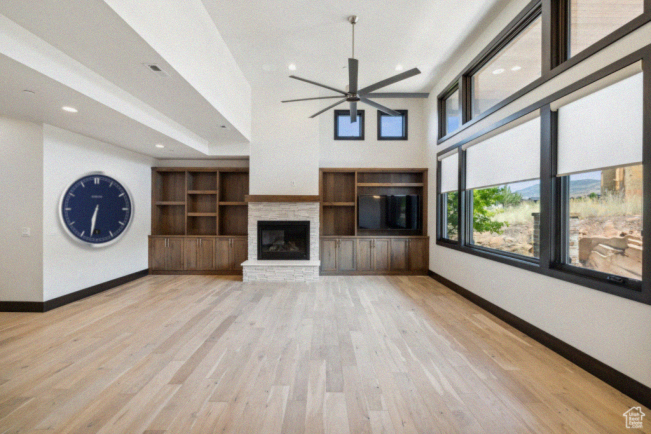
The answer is **6:32**
